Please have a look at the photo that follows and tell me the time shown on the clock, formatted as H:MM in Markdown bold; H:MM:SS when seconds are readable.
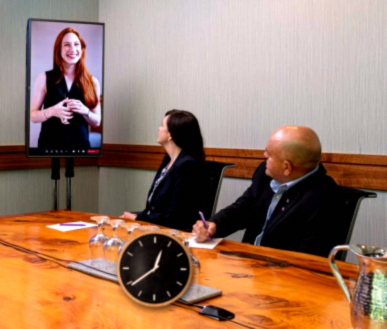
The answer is **12:39**
